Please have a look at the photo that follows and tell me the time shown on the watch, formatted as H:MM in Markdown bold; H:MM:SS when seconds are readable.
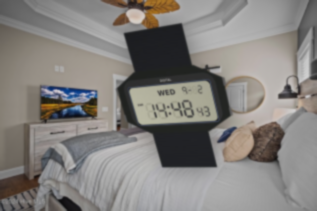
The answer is **14:48**
